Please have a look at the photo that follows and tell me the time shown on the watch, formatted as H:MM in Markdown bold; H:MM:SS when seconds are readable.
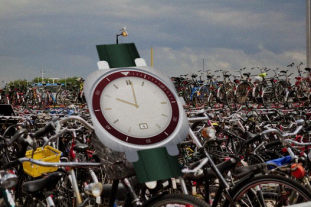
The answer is **10:01**
